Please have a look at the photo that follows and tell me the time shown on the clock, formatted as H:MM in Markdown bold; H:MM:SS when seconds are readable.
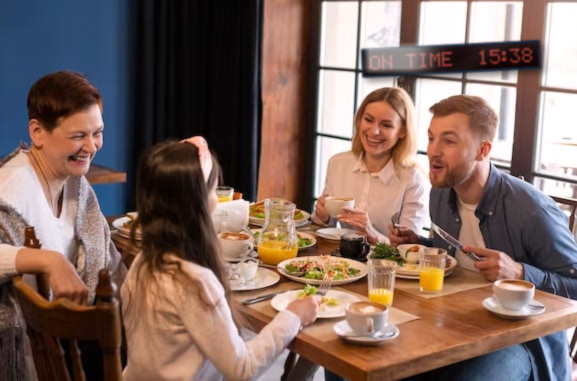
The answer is **15:38**
